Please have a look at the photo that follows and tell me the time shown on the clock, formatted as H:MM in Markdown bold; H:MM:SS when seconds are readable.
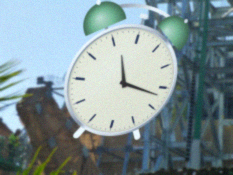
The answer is **11:17**
